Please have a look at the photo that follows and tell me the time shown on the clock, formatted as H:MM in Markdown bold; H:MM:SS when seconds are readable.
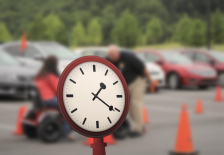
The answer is **1:21**
